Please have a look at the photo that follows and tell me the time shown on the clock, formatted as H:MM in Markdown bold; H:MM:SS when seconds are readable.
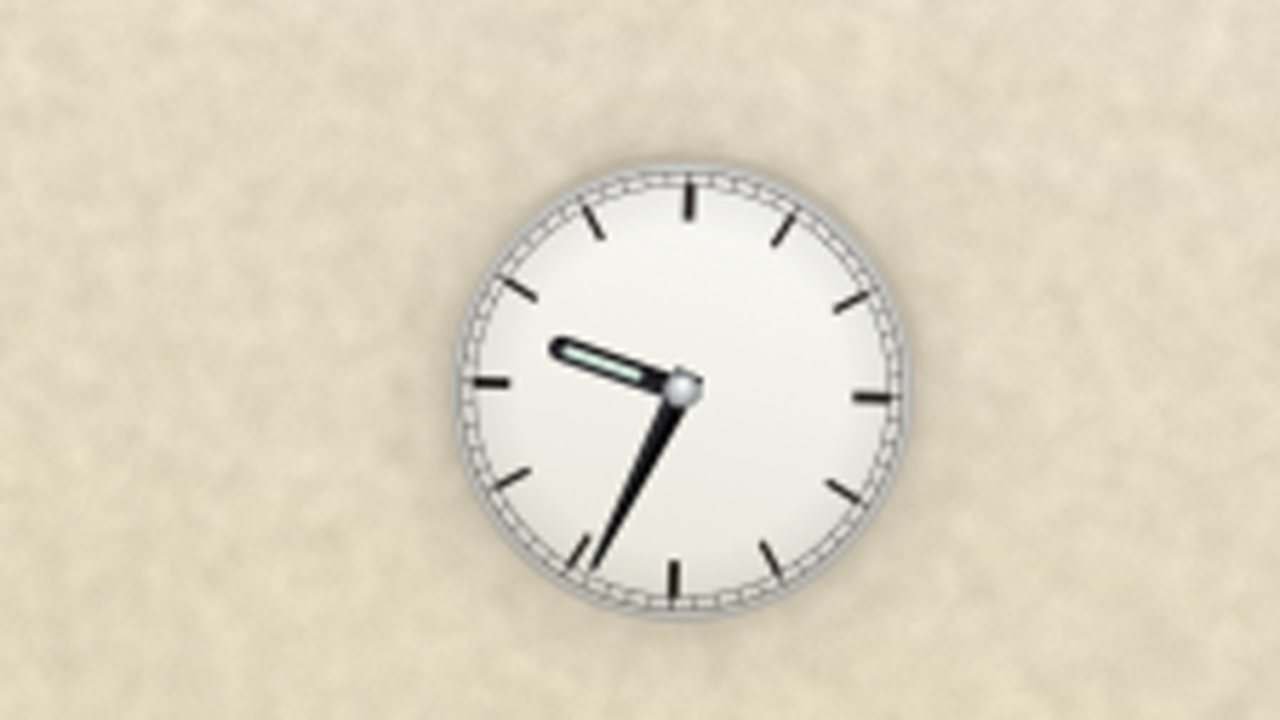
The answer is **9:34**
